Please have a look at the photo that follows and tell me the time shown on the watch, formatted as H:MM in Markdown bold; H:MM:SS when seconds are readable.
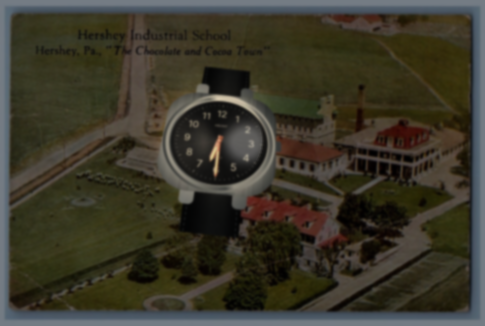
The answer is **6:30**
